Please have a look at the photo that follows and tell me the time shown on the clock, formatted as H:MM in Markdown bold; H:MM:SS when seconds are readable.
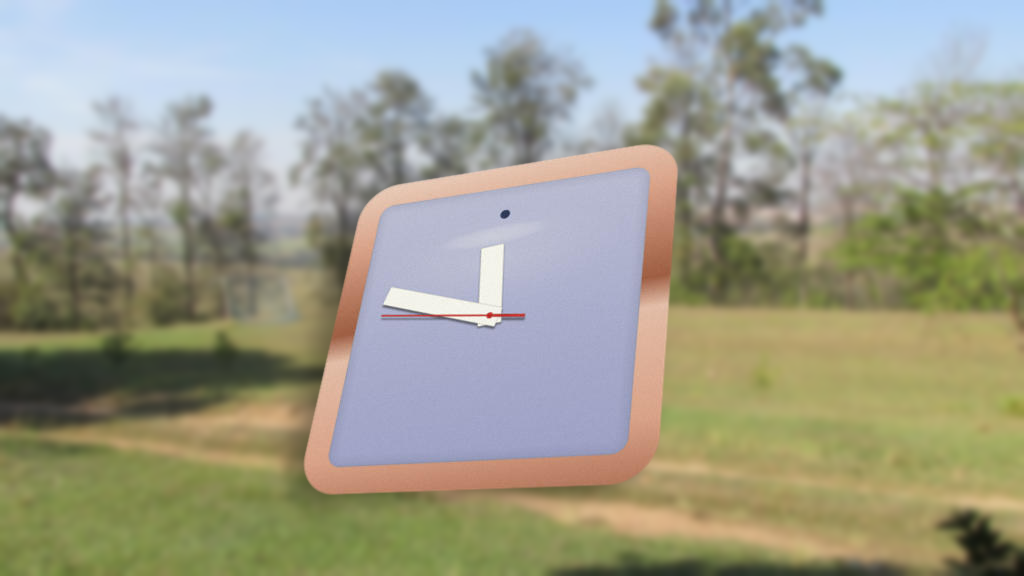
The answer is **11:47:46**
